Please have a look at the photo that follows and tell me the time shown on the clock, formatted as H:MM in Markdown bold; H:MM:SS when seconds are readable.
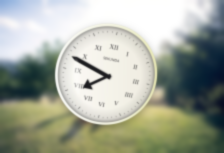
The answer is **7:48**
